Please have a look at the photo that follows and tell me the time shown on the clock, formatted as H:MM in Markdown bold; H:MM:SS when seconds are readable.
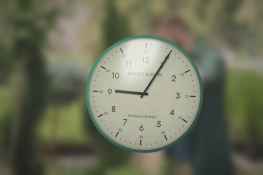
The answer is **9:05**
